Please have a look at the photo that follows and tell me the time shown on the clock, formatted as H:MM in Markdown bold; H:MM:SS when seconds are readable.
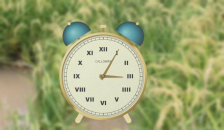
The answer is **3:05**
